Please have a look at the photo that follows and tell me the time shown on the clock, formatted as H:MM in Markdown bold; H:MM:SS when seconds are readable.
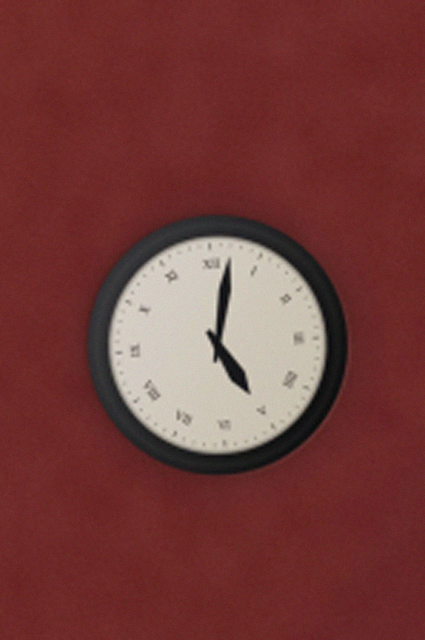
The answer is **5:02**
